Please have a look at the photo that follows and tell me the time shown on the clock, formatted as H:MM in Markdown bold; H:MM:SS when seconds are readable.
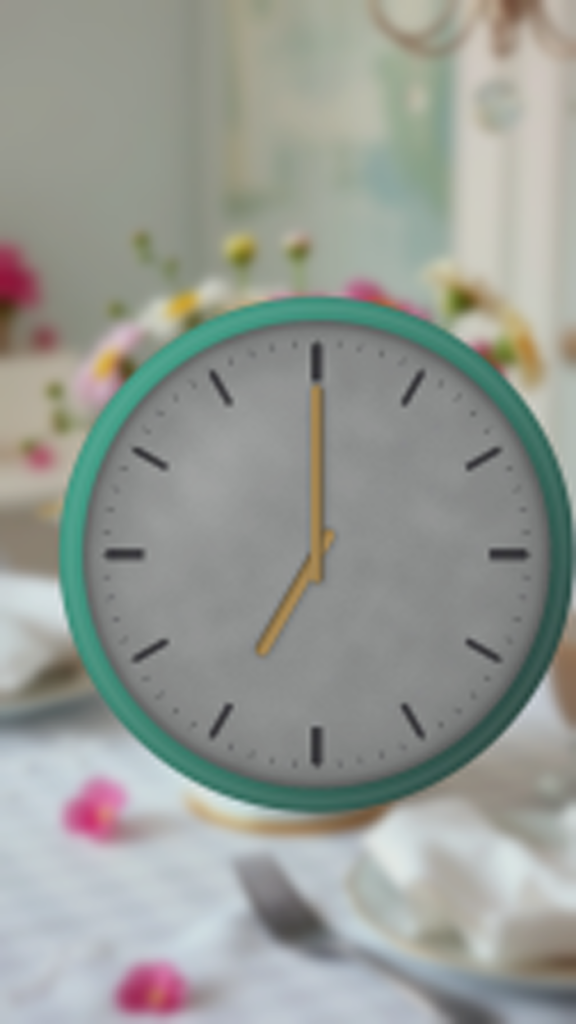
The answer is **7:00**
